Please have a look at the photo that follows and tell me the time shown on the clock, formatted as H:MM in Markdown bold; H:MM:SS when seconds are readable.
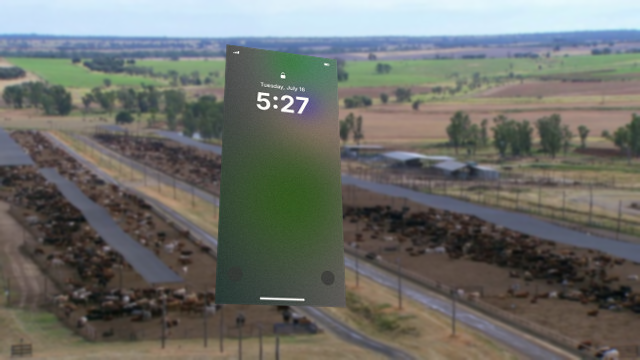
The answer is **5:27**
